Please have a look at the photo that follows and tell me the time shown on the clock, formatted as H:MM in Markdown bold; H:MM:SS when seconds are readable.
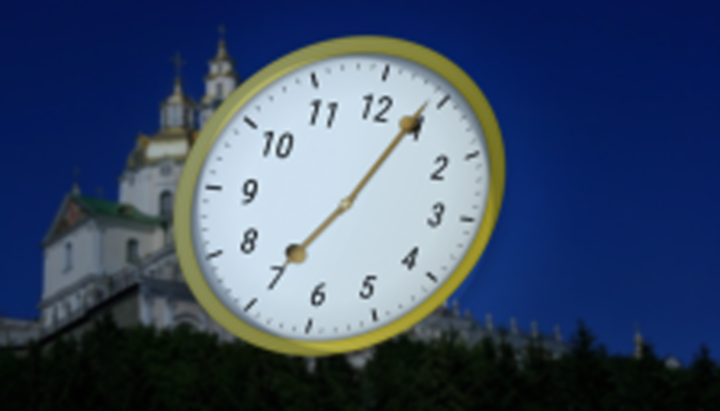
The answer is **7:04**
